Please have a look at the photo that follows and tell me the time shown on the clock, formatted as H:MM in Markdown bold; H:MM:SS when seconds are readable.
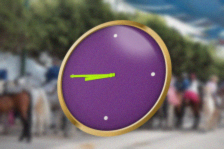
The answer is **8:45**
